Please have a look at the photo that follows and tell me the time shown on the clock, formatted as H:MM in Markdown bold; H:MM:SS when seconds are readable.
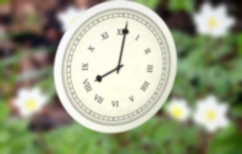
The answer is **8:01**
